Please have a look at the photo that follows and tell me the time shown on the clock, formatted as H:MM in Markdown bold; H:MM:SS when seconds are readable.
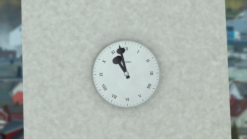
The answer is **10:58**
